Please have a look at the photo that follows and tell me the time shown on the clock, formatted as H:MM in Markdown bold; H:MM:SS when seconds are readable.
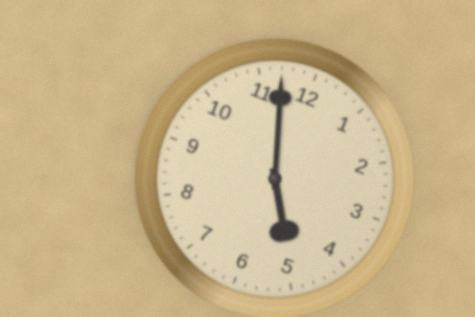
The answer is **4:57**
